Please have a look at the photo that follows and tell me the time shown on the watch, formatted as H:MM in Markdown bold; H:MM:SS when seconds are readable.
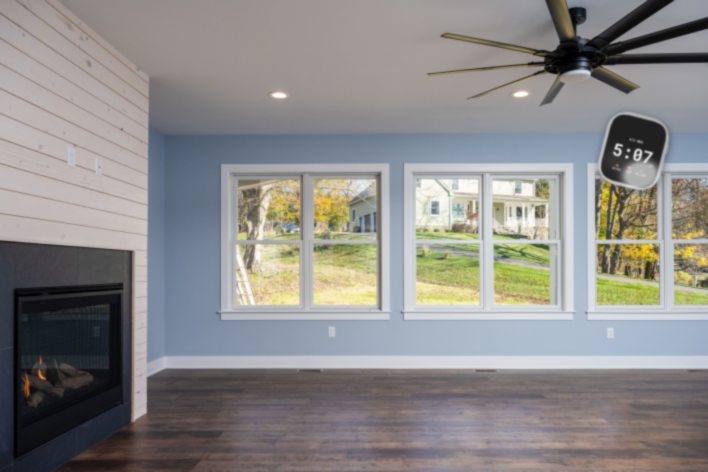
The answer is **5:07**
